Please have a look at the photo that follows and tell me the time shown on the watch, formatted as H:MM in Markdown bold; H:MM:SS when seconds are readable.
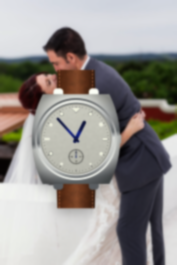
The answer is **12:53**
